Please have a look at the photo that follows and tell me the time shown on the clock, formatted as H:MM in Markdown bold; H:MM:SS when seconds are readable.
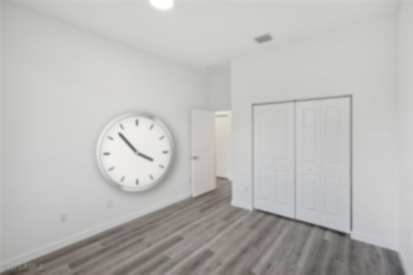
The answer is **3:53**
